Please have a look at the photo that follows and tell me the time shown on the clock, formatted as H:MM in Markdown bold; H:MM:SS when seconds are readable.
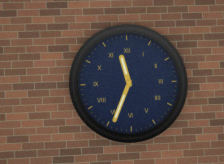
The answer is **11:34**
